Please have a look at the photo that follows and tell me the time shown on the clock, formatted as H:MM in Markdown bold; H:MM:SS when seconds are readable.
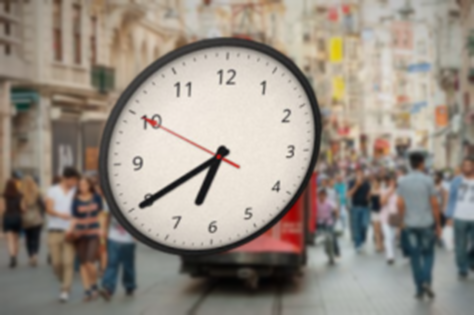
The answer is **6:39:50**
